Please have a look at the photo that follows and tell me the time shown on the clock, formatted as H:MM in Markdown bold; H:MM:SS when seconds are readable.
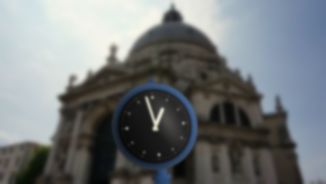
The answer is **12:58**
